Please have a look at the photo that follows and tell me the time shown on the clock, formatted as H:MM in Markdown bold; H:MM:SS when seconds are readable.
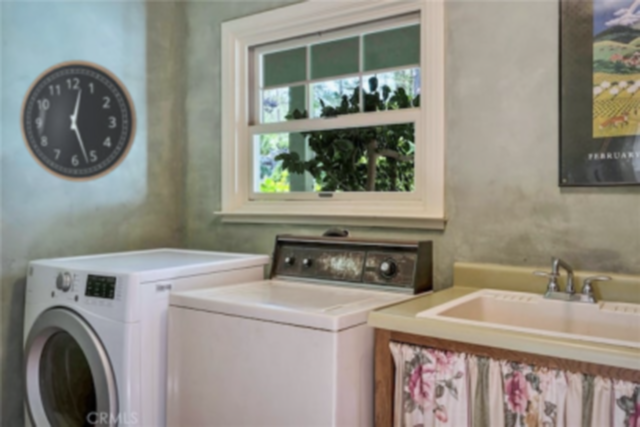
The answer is **12:27**
